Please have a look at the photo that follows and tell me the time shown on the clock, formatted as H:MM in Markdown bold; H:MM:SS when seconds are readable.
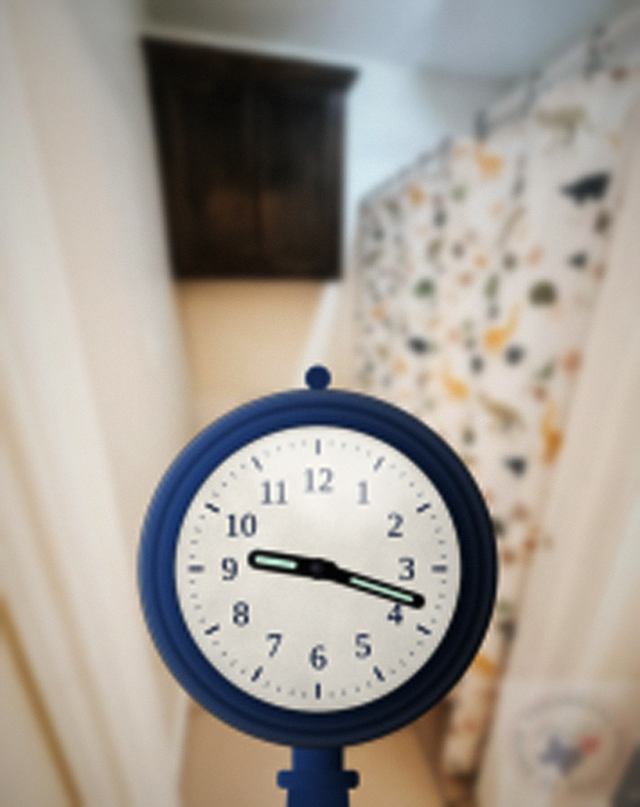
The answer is **9:18**
